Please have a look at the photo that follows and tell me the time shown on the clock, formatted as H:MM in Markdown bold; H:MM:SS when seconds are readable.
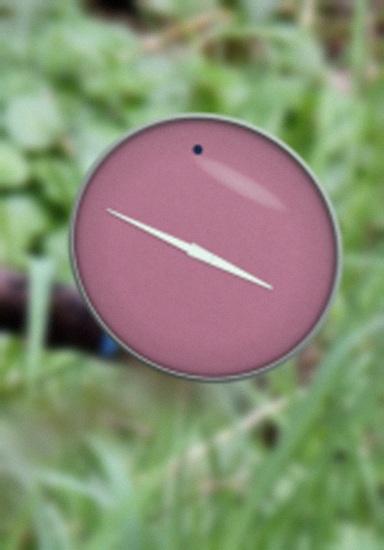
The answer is **3:49**
